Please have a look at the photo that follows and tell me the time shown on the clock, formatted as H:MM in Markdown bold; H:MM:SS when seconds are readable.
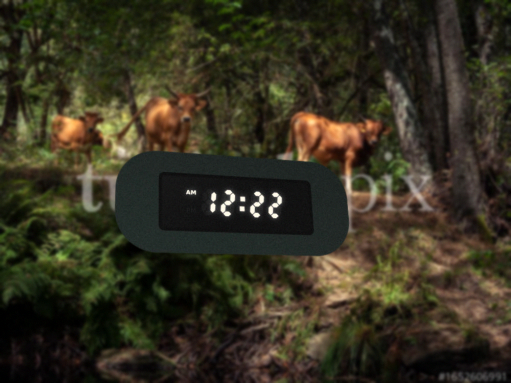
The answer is **12:22**
